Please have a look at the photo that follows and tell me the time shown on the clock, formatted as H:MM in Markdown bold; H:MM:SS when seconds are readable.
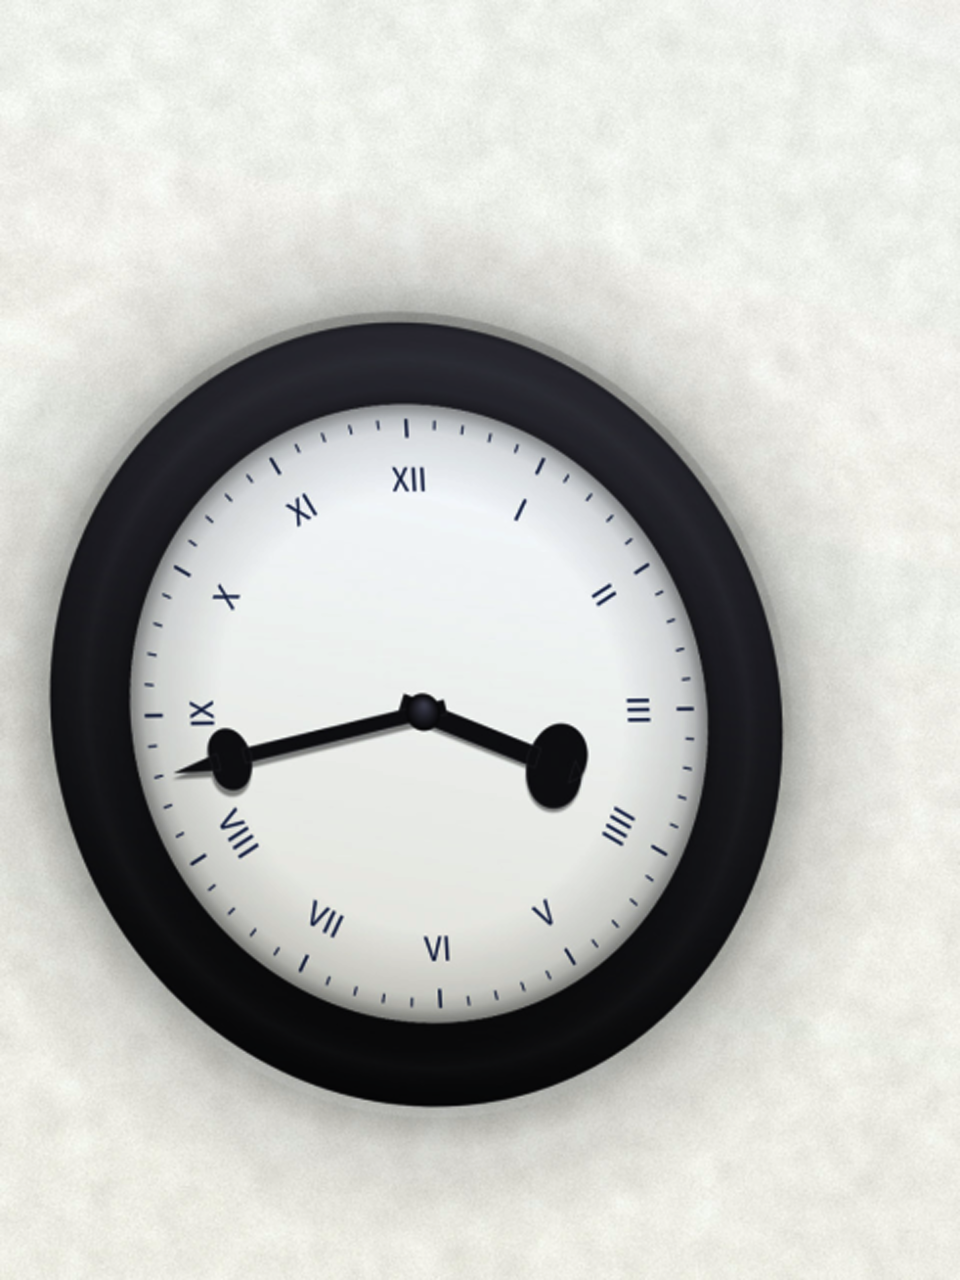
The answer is **3:43**
